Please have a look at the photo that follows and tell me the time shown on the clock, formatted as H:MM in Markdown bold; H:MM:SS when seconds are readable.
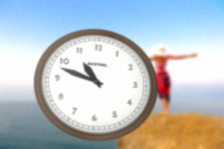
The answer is **10:48**
